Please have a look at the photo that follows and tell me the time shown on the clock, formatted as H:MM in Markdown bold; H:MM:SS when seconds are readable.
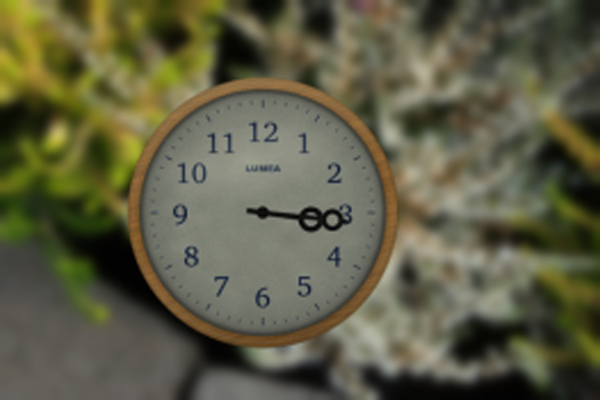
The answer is **3:16**
